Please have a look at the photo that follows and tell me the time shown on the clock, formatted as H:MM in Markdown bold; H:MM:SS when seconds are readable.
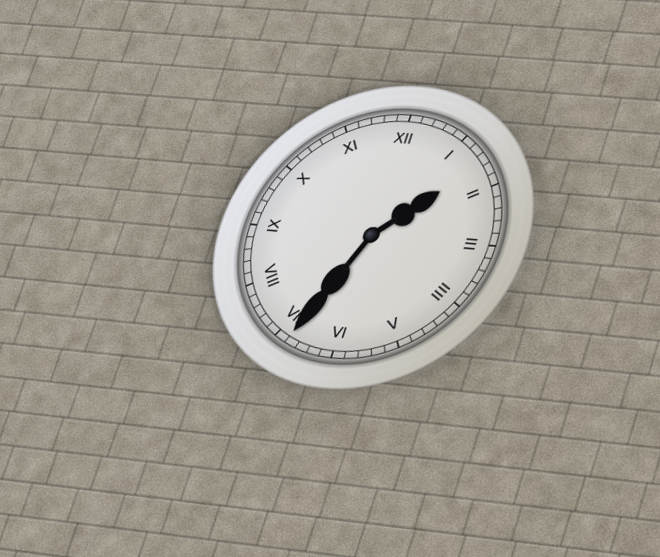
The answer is **1:34**
